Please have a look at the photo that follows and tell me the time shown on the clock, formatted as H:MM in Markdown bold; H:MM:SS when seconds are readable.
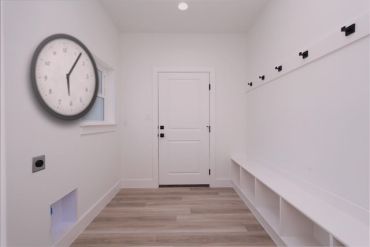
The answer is **6:07**
